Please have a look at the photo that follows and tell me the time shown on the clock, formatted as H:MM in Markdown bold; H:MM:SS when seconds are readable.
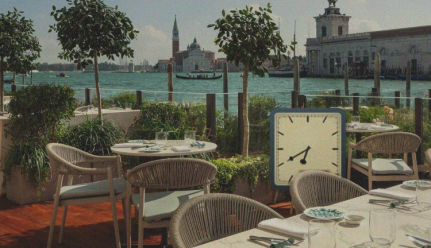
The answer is **6:40**
